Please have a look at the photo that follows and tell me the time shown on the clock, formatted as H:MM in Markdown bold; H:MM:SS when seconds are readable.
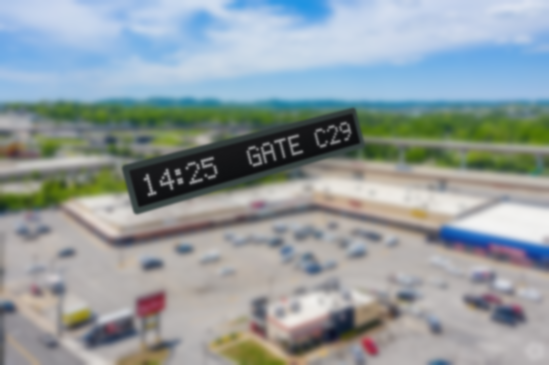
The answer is **14:25**
